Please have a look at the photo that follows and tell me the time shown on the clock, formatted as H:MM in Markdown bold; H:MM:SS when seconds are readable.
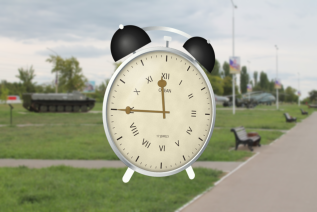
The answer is **11:45**
